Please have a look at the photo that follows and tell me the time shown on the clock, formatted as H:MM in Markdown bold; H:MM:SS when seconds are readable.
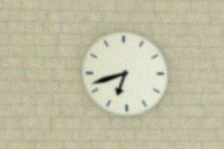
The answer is **6:42**
